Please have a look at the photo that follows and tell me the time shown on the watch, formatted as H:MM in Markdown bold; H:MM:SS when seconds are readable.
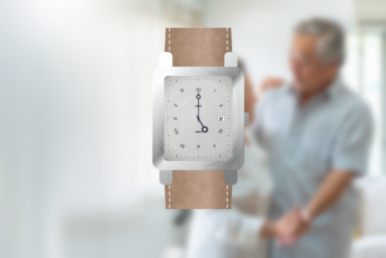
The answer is **5:00**
